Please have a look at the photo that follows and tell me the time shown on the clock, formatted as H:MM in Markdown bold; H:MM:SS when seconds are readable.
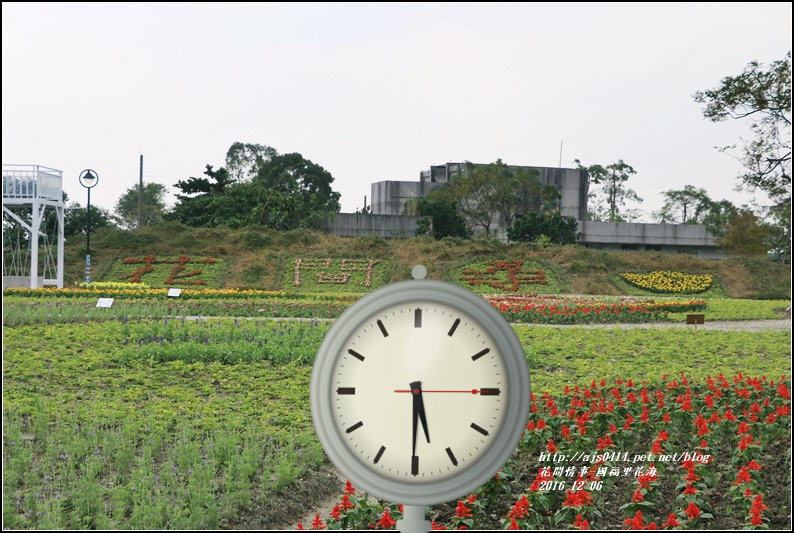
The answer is **5:30:15**
